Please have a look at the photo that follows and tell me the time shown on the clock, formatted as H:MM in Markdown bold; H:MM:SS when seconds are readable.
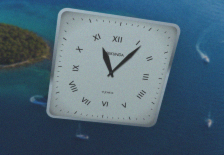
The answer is **11:06**
